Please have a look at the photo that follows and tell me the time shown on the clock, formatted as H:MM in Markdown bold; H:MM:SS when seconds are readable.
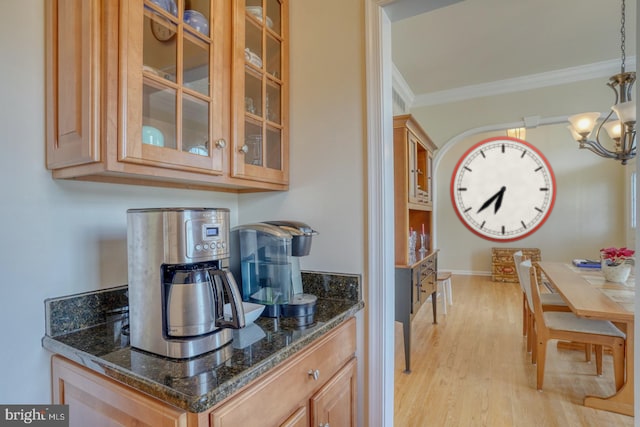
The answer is **6:38**
